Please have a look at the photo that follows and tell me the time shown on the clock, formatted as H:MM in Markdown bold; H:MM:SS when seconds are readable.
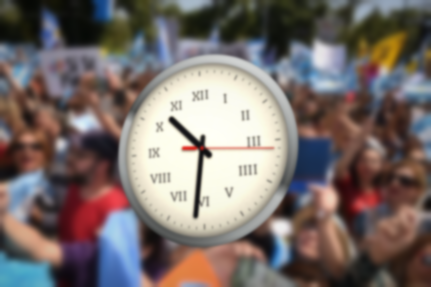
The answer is **10:31:16**
